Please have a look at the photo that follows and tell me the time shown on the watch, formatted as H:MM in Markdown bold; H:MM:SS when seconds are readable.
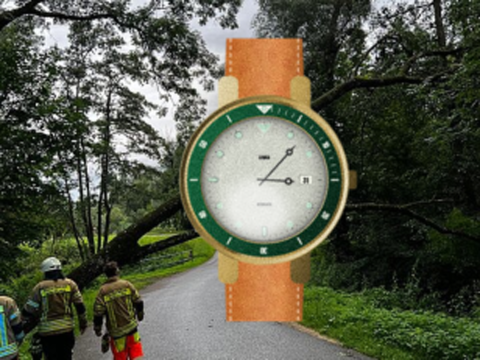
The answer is **3:07**
